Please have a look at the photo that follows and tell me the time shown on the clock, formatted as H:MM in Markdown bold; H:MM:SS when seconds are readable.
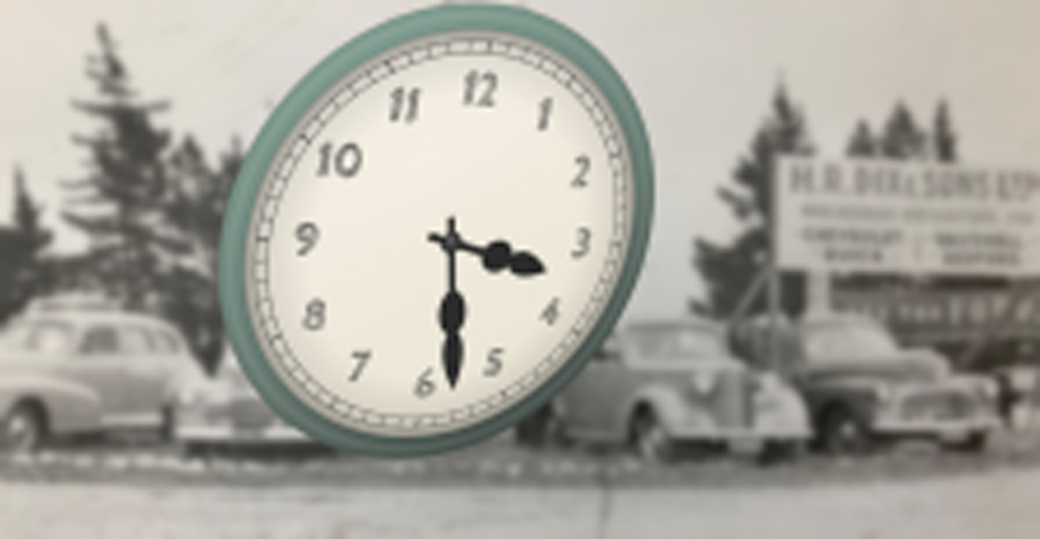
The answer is **3:28**
